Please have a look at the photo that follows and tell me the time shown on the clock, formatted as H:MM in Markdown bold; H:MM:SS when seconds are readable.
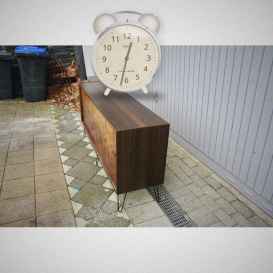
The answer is **12:32**
